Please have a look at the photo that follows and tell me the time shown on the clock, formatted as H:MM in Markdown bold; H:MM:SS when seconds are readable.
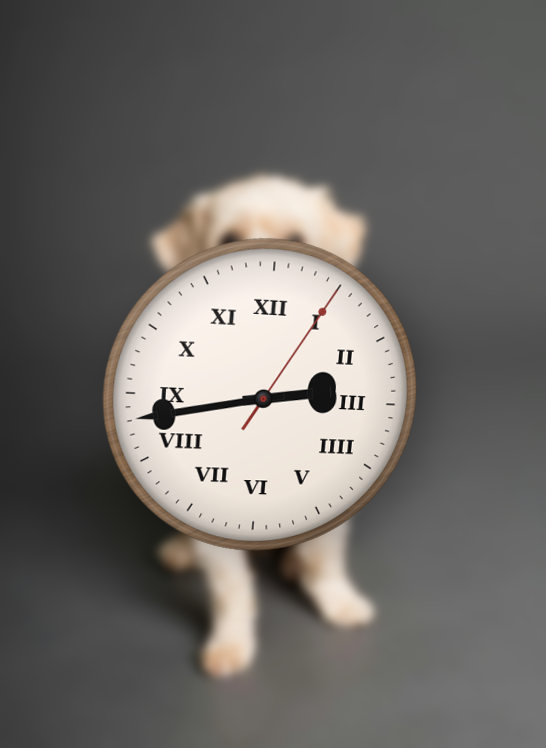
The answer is **2:43:05**
